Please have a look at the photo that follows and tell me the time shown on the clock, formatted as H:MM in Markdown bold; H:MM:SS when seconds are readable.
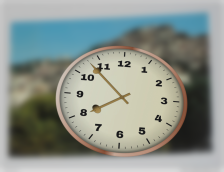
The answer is **7:53**
